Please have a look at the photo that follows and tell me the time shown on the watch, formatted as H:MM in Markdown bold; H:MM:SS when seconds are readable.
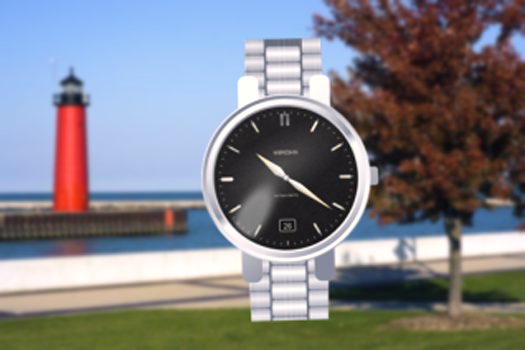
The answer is **10:21**
